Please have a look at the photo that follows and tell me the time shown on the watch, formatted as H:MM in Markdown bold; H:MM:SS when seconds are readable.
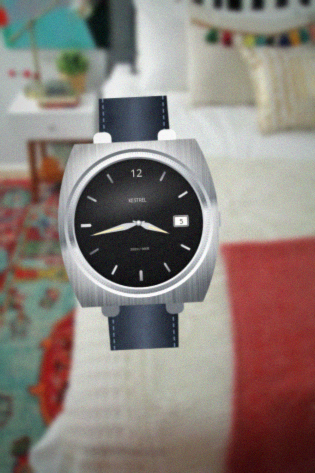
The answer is **3:43**
